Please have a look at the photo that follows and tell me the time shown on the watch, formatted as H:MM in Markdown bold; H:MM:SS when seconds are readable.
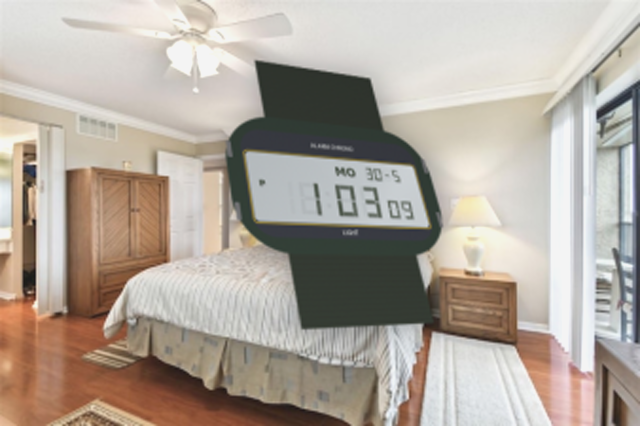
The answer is **1:03:09**
